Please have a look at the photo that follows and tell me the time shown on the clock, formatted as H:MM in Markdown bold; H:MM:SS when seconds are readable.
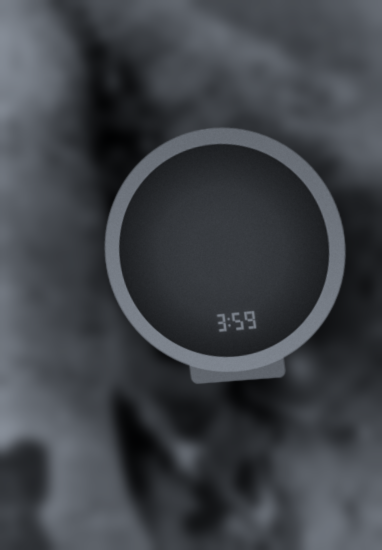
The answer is **3:59**
